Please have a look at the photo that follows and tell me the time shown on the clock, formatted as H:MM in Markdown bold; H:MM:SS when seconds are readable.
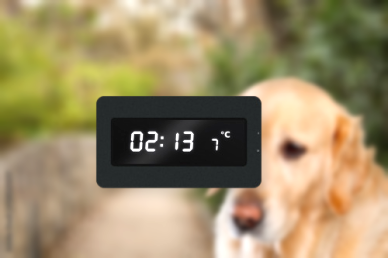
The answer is **2:13**
